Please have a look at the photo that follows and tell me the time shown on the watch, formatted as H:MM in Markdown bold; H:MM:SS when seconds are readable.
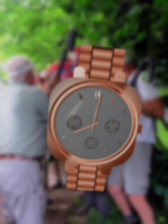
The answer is **8:01**
